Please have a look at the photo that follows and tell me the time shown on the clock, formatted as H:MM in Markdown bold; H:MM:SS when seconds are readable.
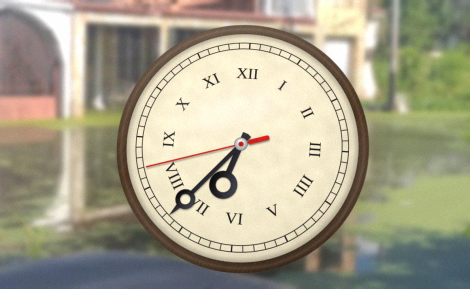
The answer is **6:36:42**
